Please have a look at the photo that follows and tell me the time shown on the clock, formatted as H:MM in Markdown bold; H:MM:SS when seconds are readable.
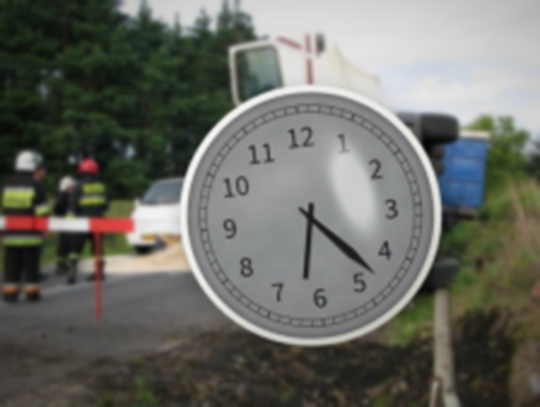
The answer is **6:23**
